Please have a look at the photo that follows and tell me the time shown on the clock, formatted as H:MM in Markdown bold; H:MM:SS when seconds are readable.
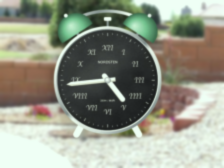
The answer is **4:44**
